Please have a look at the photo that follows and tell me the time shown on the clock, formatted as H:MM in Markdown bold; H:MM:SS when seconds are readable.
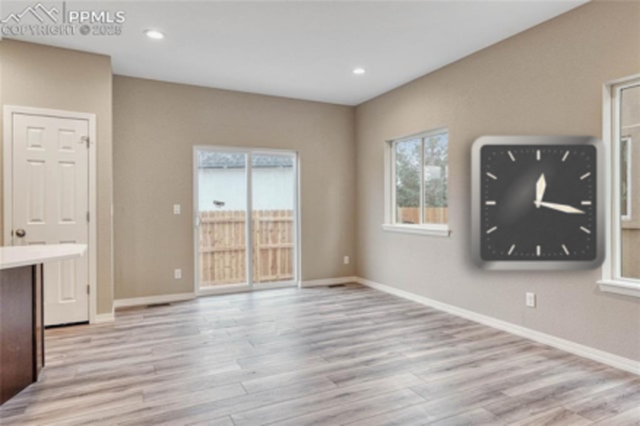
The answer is **12:17**
